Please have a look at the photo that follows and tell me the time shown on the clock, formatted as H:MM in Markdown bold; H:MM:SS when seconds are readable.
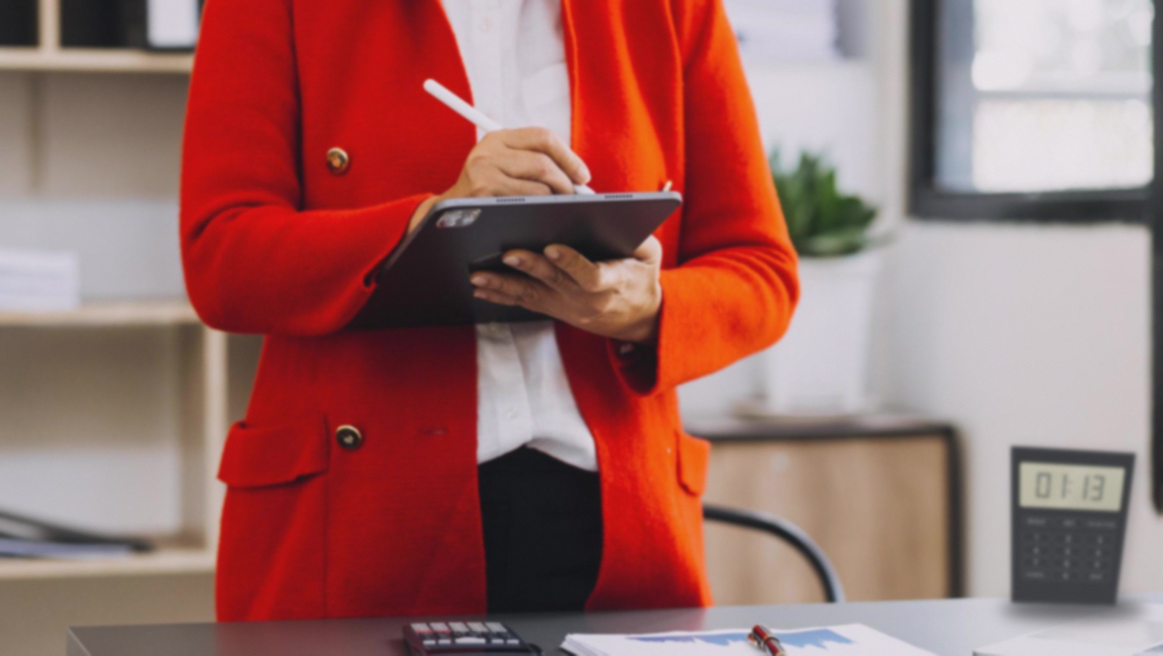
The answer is **1:13**
